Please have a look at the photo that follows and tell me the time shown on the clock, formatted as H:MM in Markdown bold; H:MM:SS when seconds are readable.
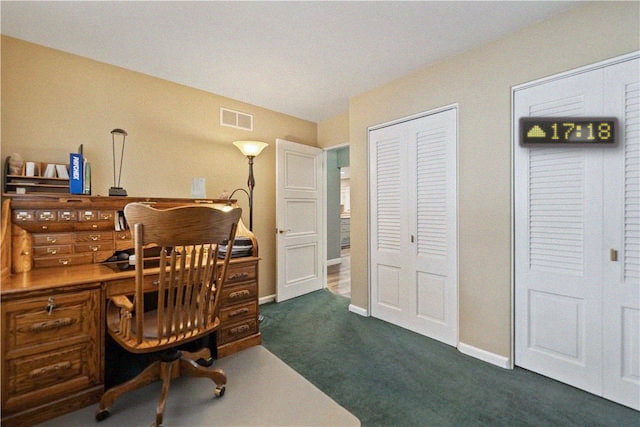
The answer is **17:18**
